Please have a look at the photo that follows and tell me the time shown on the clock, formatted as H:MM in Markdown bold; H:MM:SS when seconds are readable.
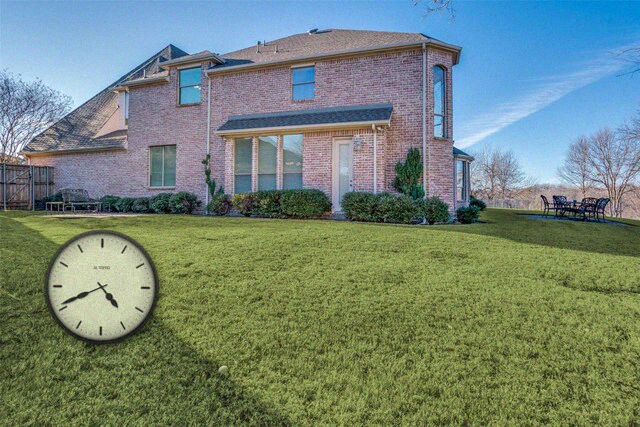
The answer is **4:41**
